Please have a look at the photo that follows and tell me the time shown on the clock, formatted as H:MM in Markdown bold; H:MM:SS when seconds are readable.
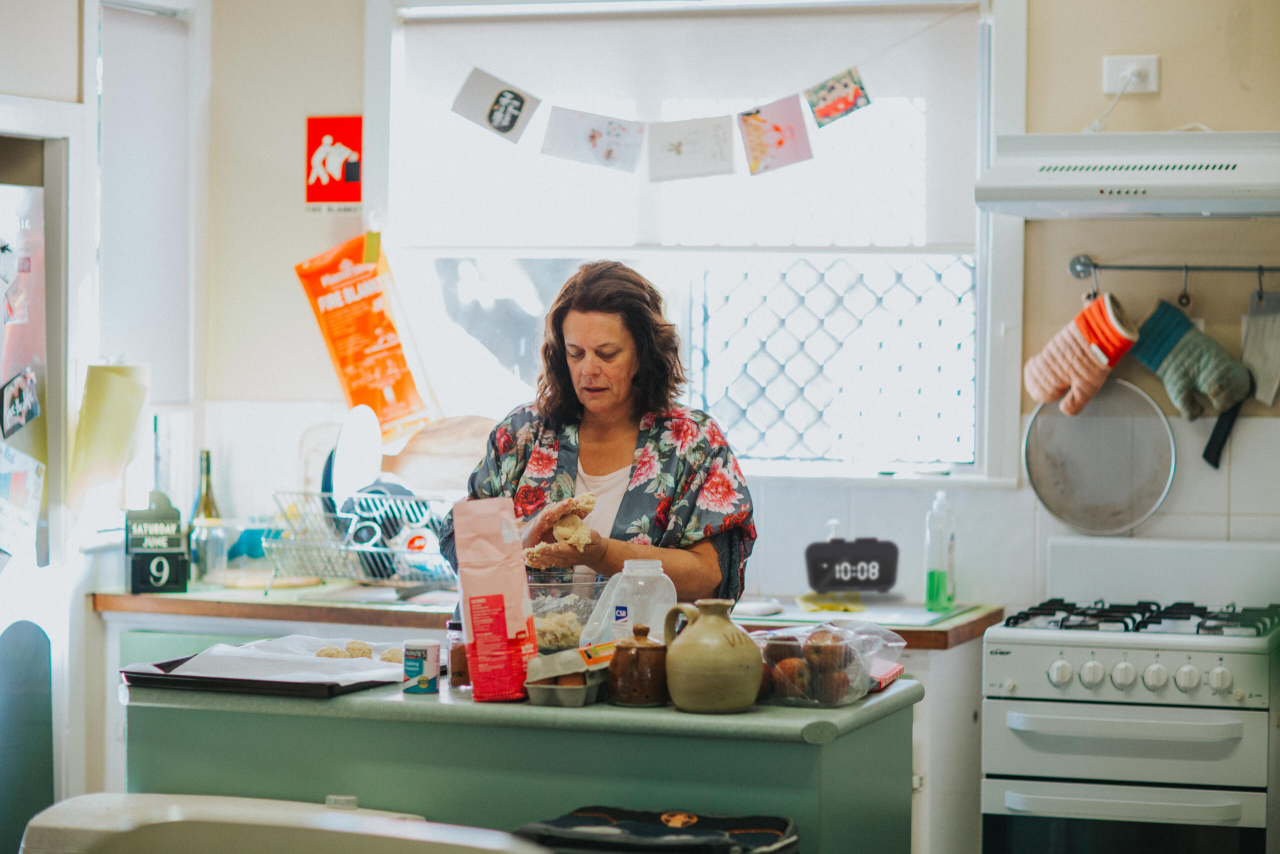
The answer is **10:08**
